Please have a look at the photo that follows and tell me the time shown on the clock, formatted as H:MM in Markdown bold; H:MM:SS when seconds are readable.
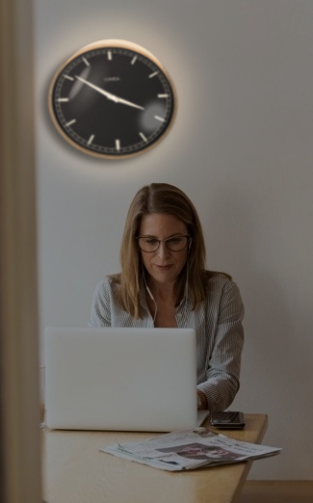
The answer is **3:51**
